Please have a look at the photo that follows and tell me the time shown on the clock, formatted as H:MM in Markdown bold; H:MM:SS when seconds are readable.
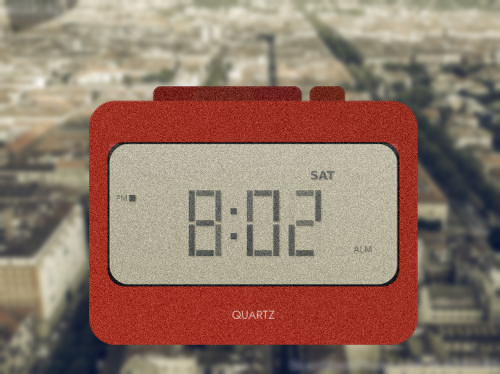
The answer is **8:02**
